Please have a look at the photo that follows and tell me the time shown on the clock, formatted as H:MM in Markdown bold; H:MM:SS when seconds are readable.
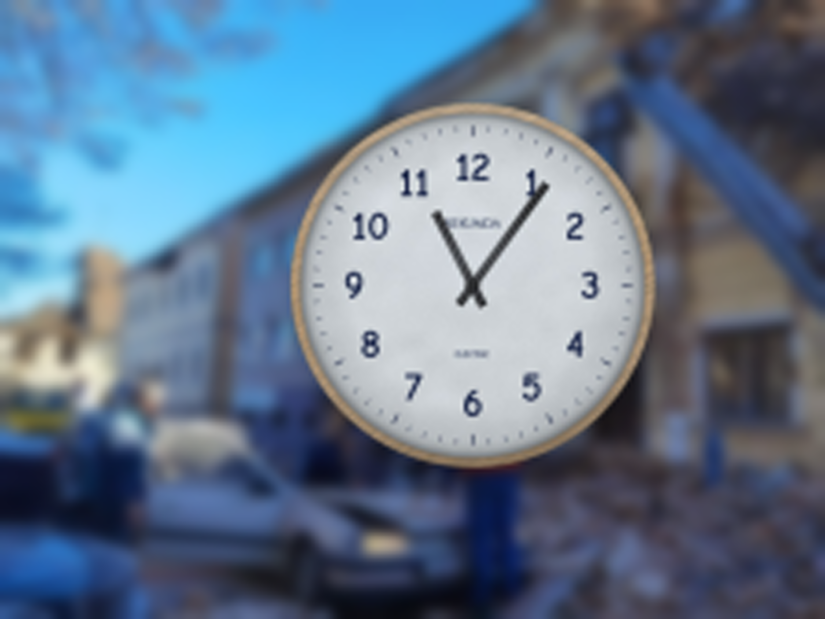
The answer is **11:06**
